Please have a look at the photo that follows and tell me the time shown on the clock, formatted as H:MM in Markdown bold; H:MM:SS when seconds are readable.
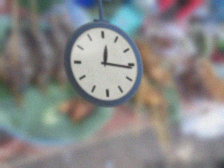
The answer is **12:16**
